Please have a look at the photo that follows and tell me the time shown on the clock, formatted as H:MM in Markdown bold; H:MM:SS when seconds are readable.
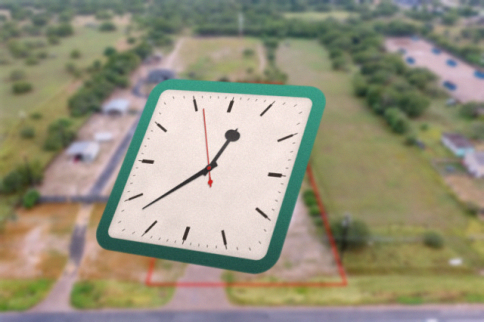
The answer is **12:37:56**
